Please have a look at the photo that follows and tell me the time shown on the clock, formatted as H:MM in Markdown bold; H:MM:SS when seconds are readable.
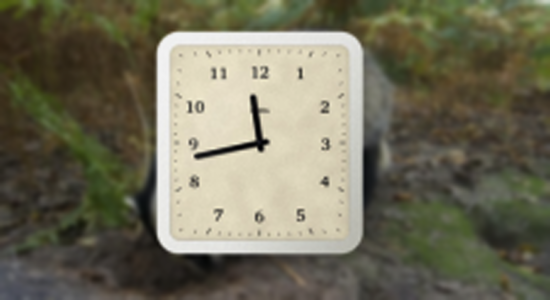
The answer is **11:43**
